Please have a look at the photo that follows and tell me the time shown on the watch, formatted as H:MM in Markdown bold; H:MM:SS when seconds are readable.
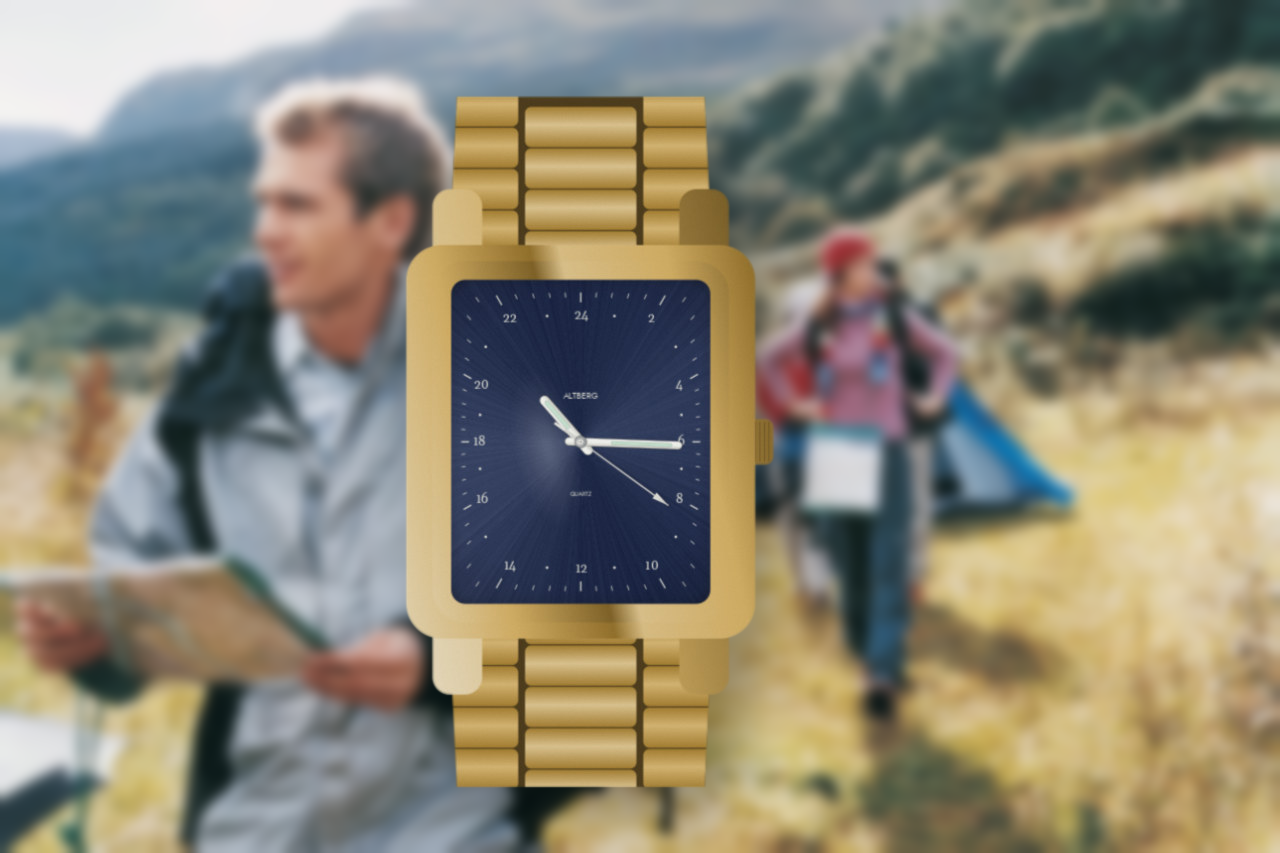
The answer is **21:15:21**
